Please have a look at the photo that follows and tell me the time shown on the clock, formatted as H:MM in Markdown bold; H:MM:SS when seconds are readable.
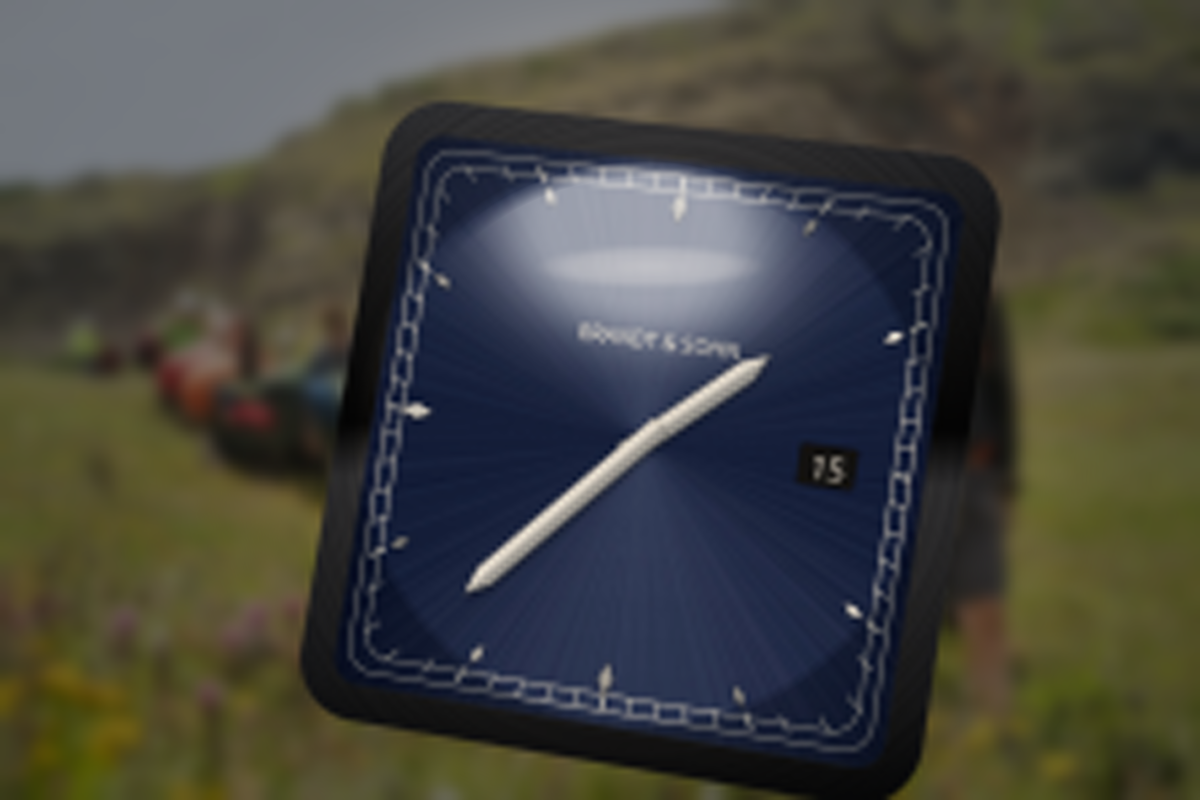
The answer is **1:37**
